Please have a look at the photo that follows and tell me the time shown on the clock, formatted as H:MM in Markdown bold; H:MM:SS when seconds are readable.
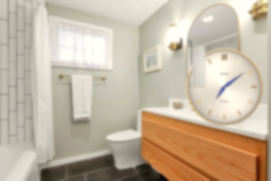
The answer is **7:09**
